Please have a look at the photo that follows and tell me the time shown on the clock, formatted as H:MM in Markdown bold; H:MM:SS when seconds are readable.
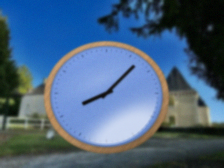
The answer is **8:07**
